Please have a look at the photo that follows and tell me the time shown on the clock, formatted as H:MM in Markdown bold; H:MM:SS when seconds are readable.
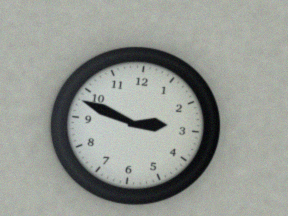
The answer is **2:48**
